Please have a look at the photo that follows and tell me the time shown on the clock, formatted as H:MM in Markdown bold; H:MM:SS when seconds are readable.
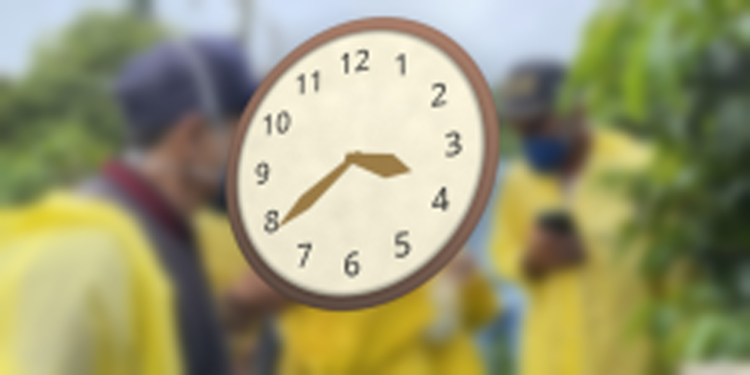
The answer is **3:39**
